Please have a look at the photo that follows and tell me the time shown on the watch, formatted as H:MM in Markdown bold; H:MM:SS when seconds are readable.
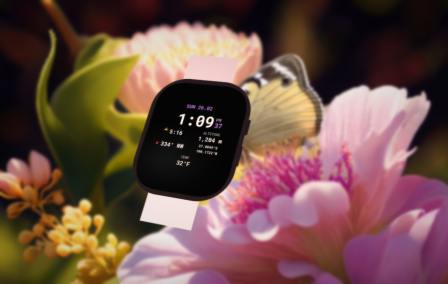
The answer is **1:09**
